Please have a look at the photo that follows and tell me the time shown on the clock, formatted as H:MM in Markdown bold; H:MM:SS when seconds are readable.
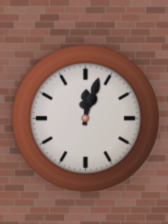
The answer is **12:03**
